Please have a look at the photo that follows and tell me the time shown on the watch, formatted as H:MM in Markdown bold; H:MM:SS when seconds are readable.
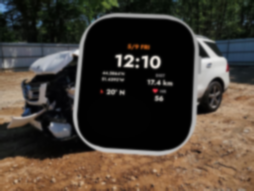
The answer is **12:10**
